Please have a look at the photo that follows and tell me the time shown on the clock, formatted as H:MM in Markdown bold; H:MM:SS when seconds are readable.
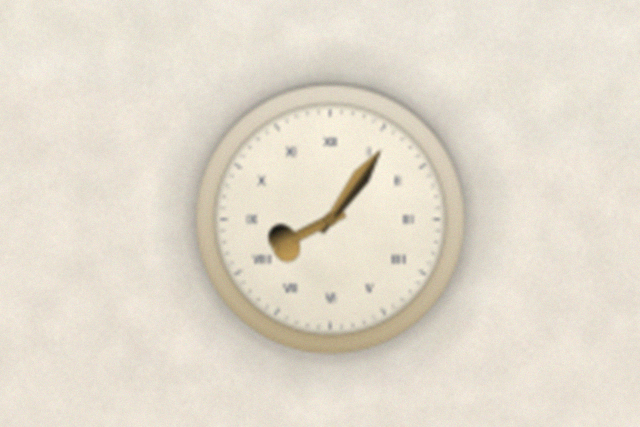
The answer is **8:06**
